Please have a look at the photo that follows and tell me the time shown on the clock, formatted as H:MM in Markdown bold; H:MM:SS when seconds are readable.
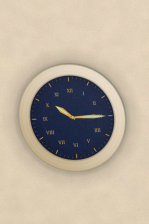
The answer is **10:15**
